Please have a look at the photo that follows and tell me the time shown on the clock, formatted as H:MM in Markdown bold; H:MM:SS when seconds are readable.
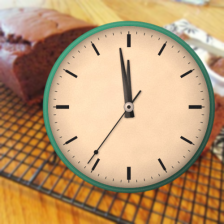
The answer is **11:58:36**
